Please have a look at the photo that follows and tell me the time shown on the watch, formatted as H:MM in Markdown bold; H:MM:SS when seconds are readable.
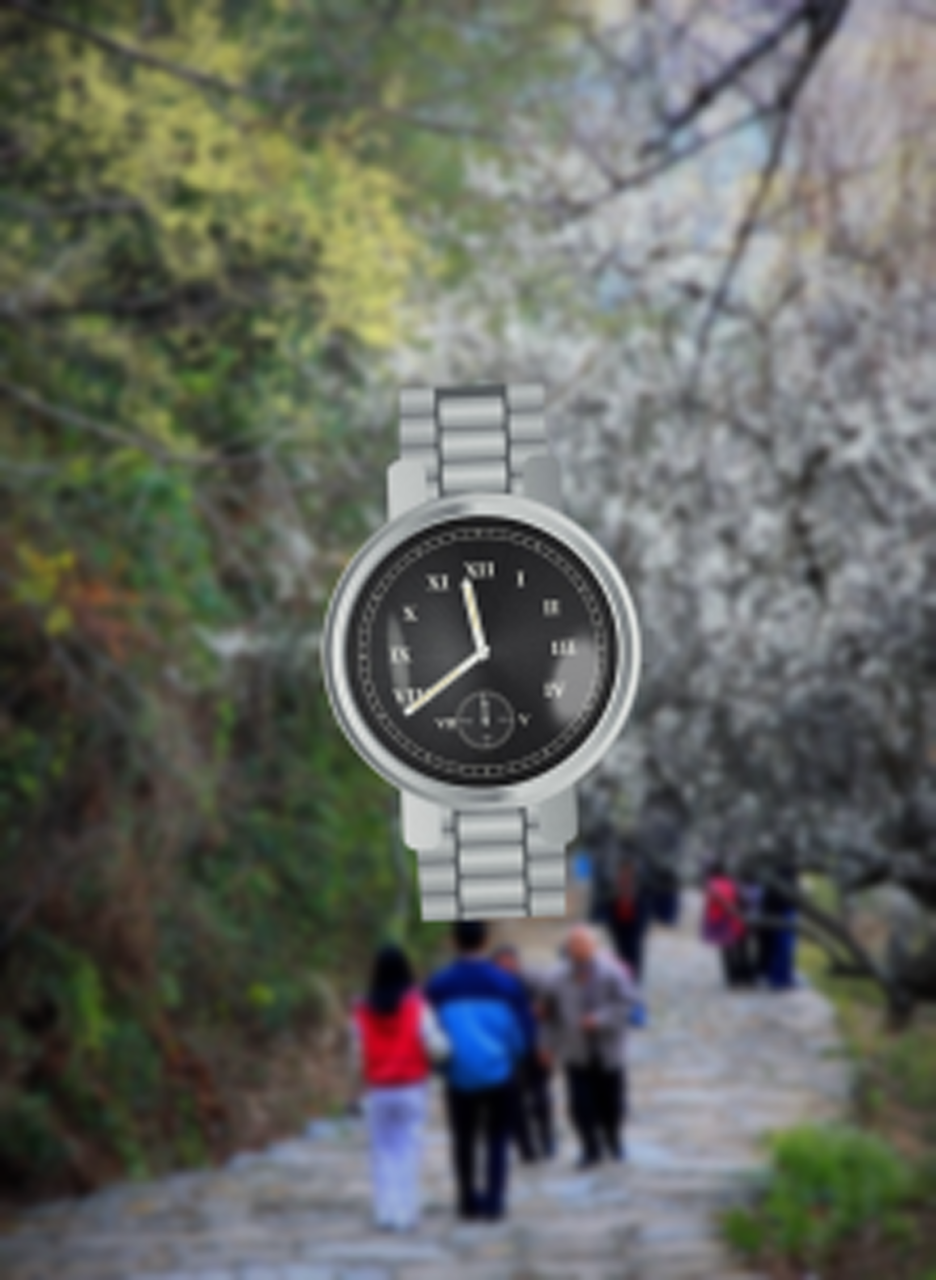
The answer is **11:39**
